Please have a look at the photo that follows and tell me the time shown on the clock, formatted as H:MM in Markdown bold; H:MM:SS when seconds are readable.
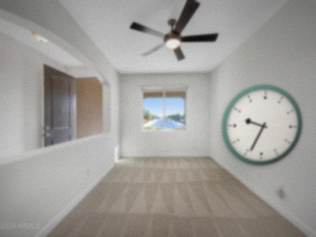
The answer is **9:34**
